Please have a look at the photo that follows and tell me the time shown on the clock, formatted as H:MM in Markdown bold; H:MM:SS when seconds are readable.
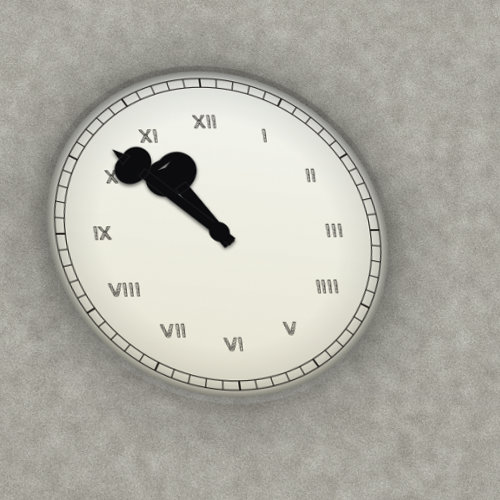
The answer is **10:52**
